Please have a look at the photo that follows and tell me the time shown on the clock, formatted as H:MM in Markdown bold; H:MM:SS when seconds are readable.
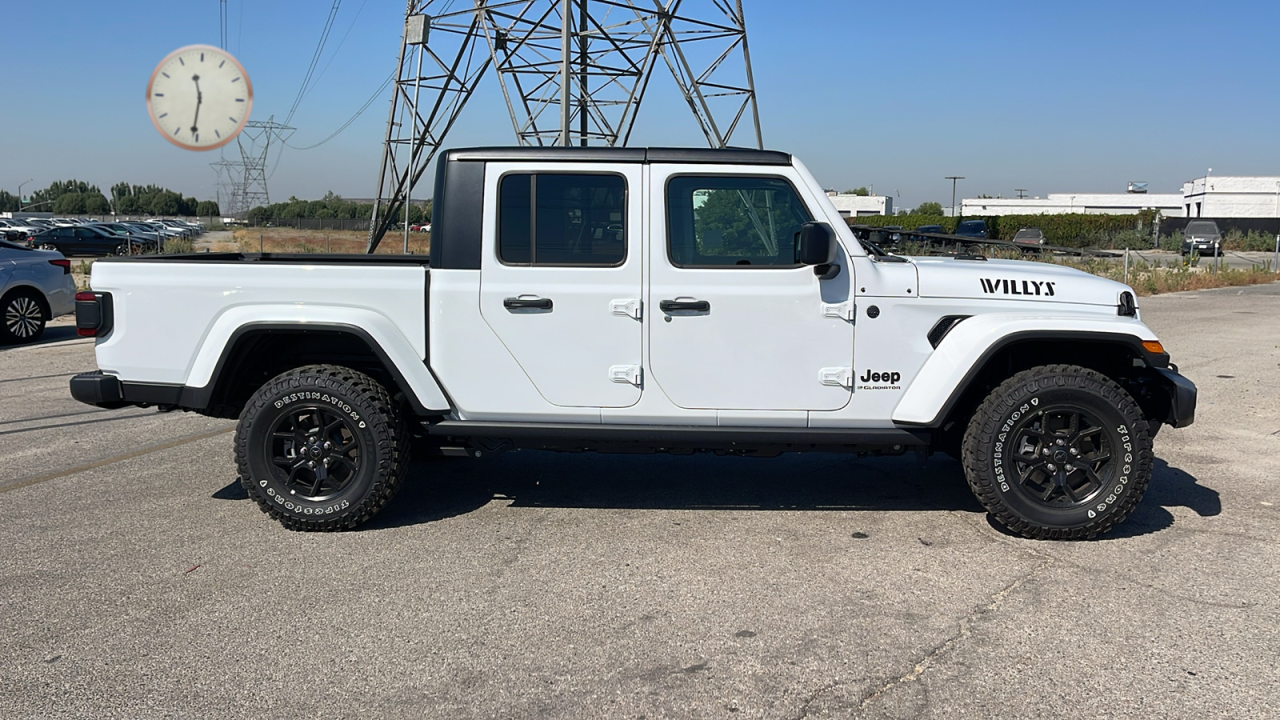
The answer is **11:31**
